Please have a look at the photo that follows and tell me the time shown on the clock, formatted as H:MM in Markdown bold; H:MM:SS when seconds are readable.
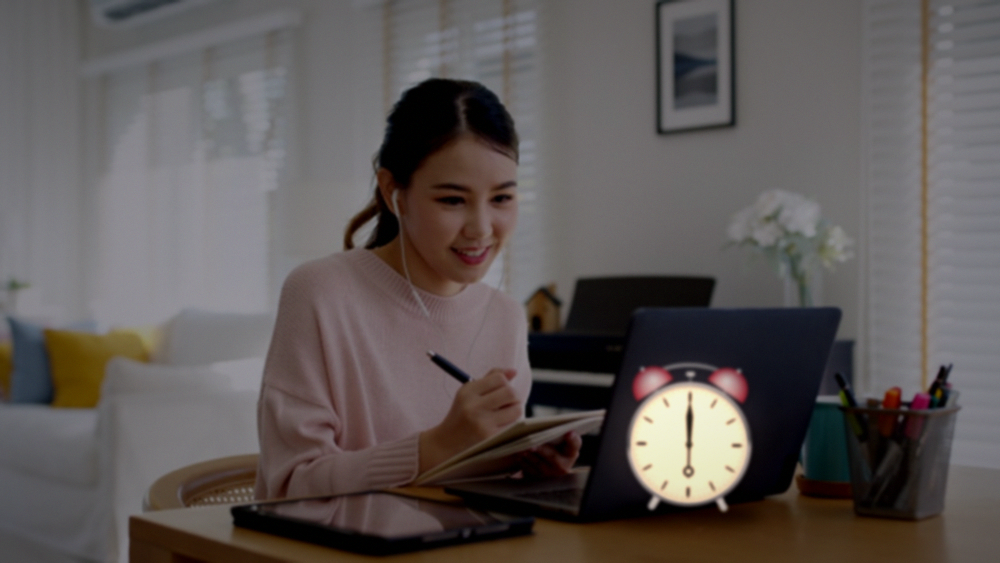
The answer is **6:00**
